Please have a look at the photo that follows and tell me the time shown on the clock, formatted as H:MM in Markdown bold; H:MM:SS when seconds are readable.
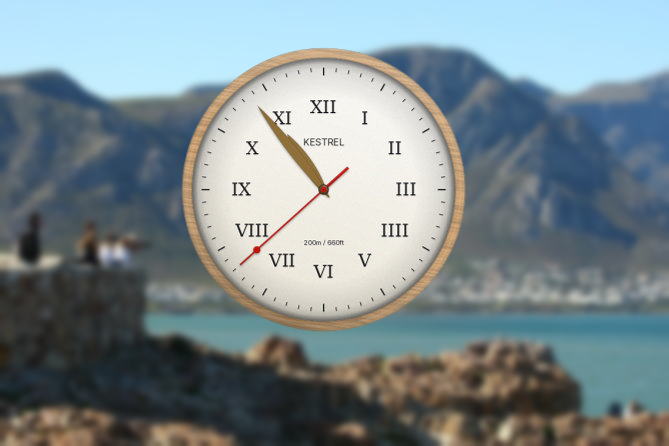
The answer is **10:53:38**
